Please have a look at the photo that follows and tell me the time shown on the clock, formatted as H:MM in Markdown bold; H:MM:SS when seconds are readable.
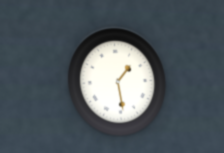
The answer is **1:29**
